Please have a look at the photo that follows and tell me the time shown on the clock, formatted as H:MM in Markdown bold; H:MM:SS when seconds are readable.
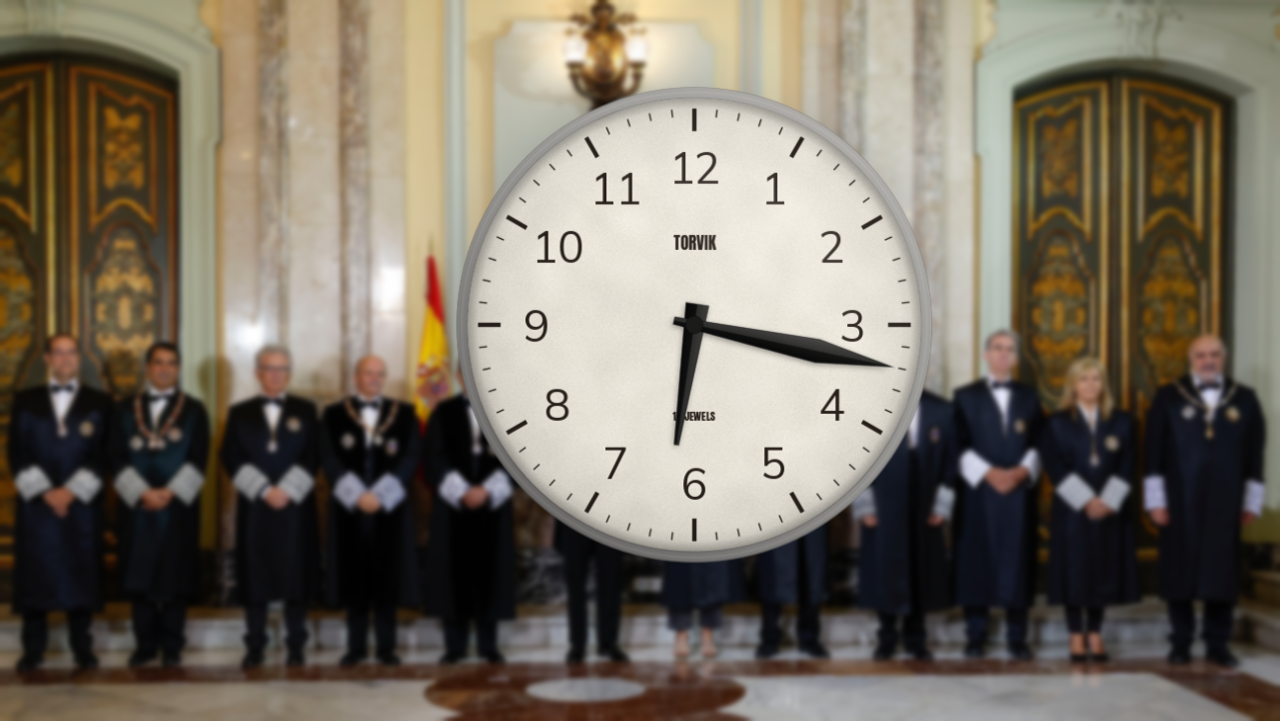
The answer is **6:17**
